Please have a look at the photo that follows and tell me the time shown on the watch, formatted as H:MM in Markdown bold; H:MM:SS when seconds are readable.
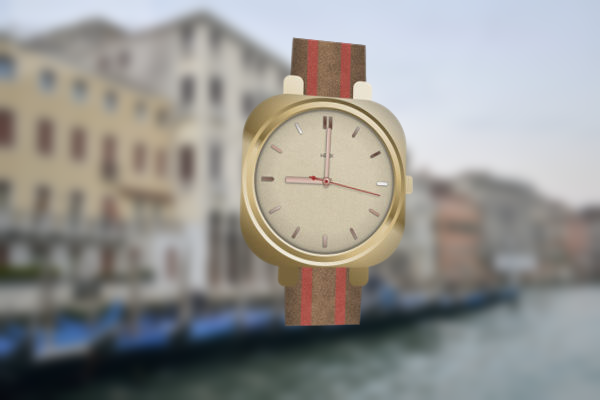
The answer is **9:00:17**
